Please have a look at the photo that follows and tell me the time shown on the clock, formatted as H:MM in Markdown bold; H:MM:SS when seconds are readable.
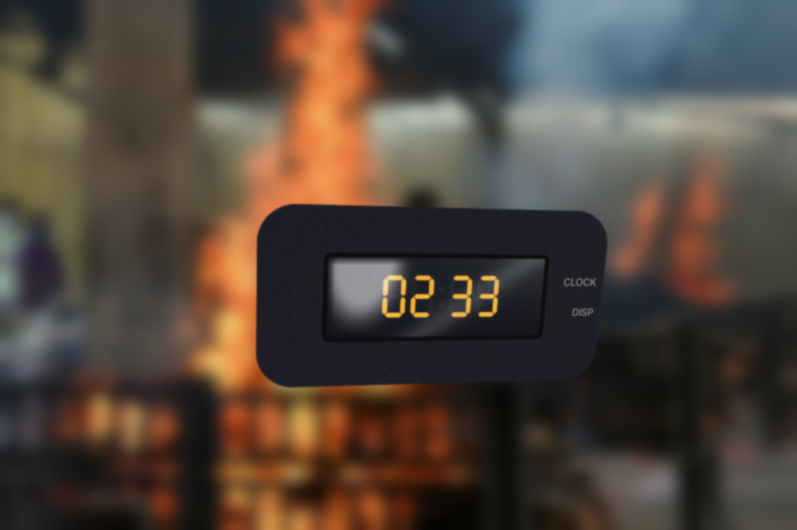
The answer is **2:33**
